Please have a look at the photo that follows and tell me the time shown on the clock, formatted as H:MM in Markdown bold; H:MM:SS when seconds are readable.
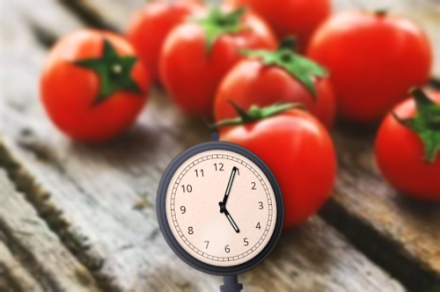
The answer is **5:04**
